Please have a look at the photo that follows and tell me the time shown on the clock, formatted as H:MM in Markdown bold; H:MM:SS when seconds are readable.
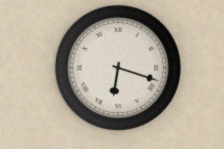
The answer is **6:18**
